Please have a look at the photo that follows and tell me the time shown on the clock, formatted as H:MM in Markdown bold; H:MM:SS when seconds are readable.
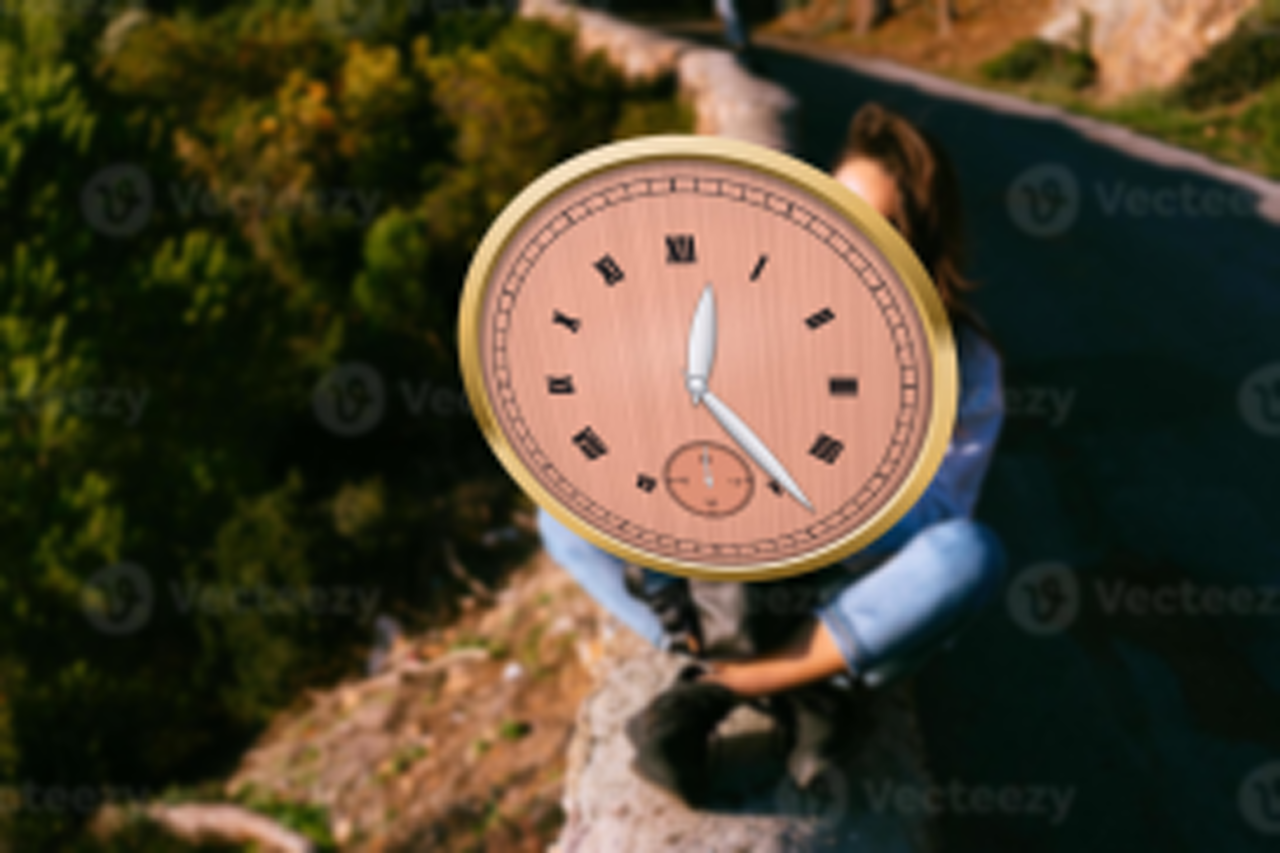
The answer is **12:24**
